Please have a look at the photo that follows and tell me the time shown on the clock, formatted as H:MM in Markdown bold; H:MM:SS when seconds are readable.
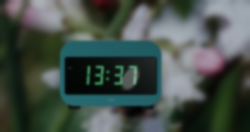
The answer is **13:37**
